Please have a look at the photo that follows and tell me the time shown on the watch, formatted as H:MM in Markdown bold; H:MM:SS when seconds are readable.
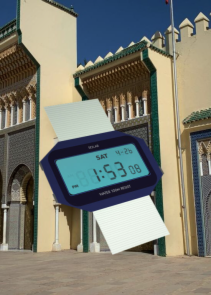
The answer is **1:53:08**
